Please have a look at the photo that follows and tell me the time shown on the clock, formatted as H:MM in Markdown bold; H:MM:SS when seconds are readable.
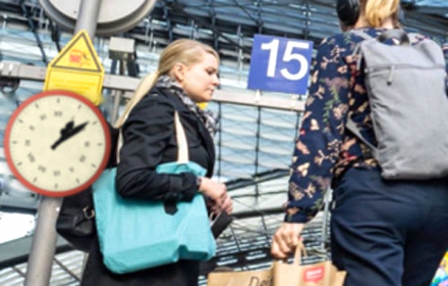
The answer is **1:09**
